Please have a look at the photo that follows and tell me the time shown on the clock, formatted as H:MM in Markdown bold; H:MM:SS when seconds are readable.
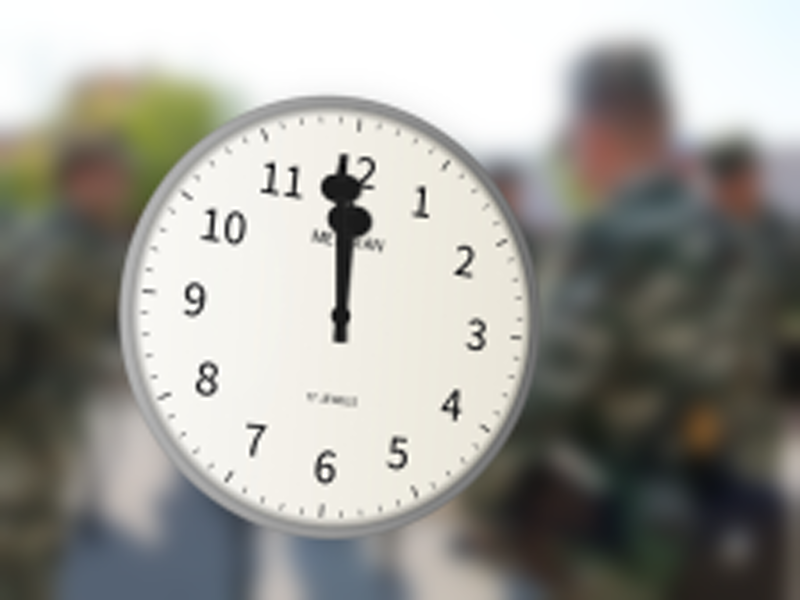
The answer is **11:59**
